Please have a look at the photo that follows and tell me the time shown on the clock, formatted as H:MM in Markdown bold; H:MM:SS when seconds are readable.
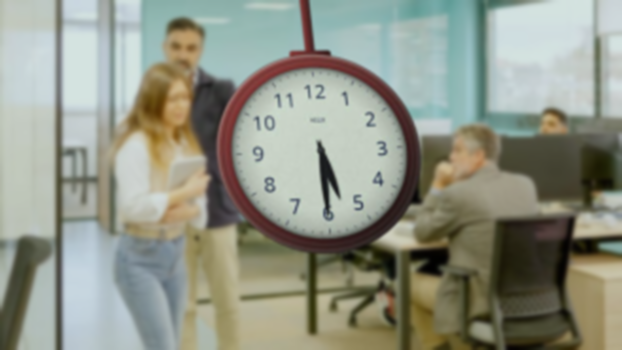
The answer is **5:30**
